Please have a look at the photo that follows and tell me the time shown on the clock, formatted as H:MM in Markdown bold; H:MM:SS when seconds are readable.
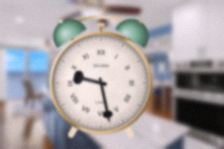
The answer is **9:28**
